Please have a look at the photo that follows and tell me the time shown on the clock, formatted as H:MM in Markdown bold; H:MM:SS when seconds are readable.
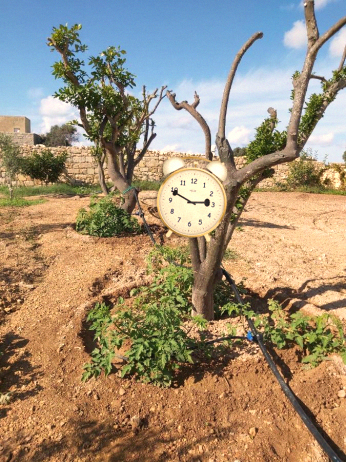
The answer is **2:49**
